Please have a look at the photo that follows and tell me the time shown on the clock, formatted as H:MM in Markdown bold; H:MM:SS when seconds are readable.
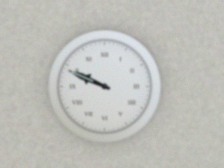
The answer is **9:49**
